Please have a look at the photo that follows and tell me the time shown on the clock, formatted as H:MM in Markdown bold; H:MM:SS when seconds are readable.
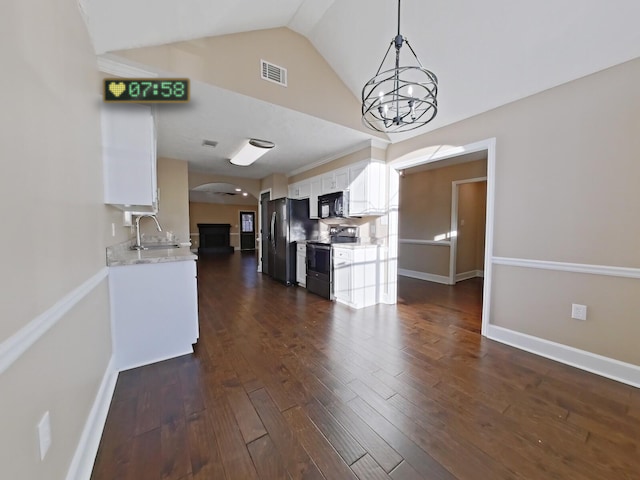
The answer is **7:58**
